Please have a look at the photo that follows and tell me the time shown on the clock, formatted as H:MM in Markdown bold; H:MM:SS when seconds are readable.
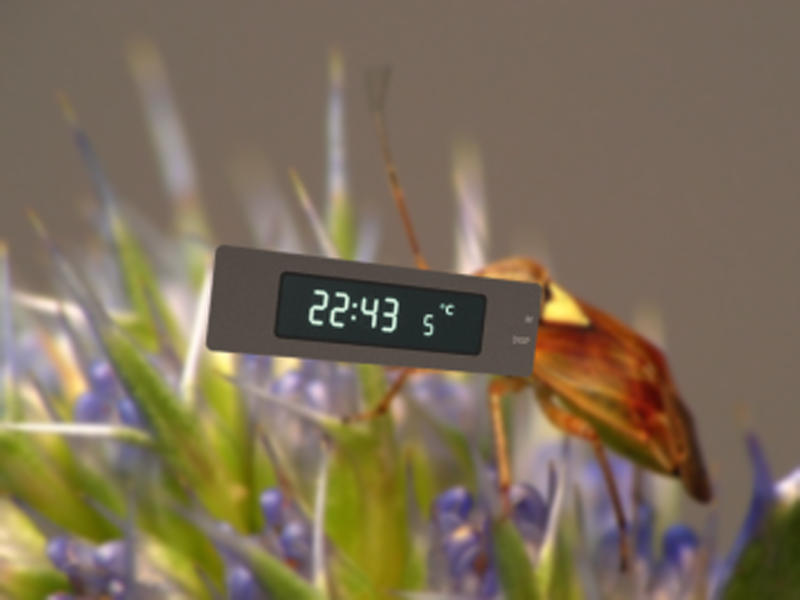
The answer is **22:43**
